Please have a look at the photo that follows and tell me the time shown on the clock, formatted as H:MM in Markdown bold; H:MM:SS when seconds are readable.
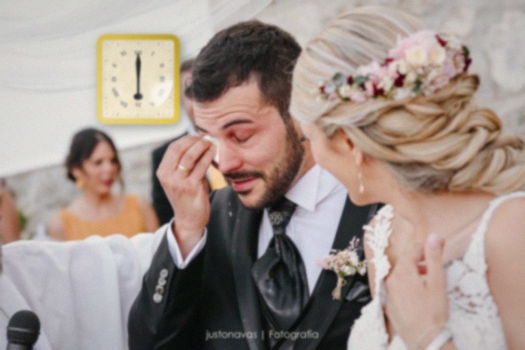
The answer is **6:00**
